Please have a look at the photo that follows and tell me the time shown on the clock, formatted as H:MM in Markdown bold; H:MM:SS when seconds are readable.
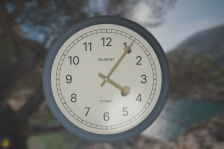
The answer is **4:06**
